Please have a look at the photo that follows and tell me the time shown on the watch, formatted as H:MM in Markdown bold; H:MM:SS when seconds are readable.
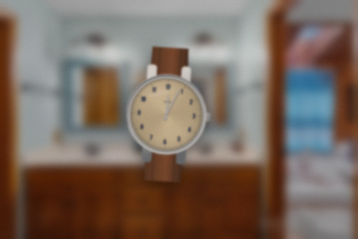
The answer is **12:04**
